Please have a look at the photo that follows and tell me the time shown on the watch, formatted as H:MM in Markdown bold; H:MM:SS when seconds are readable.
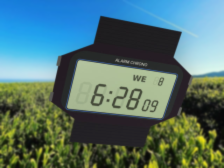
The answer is **6:28:09**
